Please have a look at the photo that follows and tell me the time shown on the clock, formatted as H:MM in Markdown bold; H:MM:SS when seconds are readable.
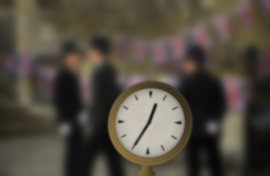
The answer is **12:35**
